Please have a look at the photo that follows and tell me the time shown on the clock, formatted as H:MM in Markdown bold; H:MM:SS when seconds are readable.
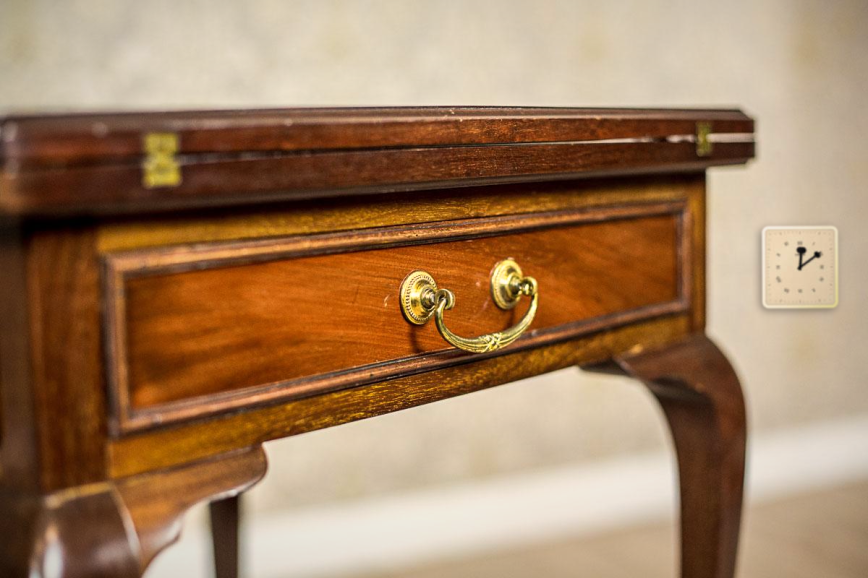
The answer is **12:09**
